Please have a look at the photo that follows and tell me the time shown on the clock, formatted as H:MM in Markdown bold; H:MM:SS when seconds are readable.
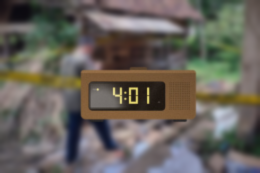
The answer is **4:01**
